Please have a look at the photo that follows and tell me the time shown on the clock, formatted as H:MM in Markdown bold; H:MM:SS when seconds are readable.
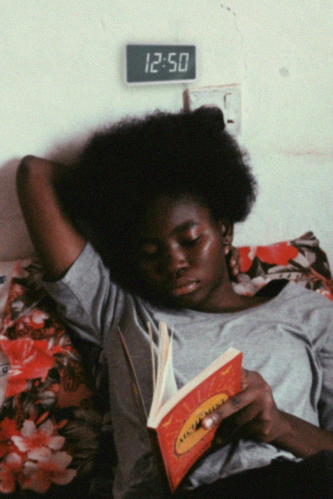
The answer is **12:50**
